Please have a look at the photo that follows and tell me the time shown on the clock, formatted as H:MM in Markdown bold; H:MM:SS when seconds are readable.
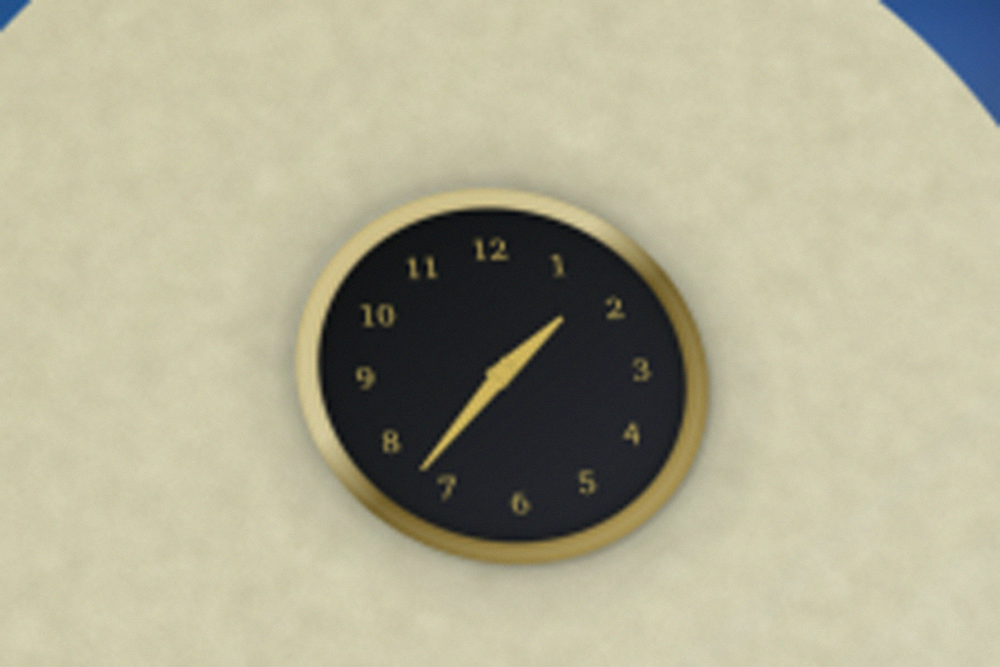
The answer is **1:37**
